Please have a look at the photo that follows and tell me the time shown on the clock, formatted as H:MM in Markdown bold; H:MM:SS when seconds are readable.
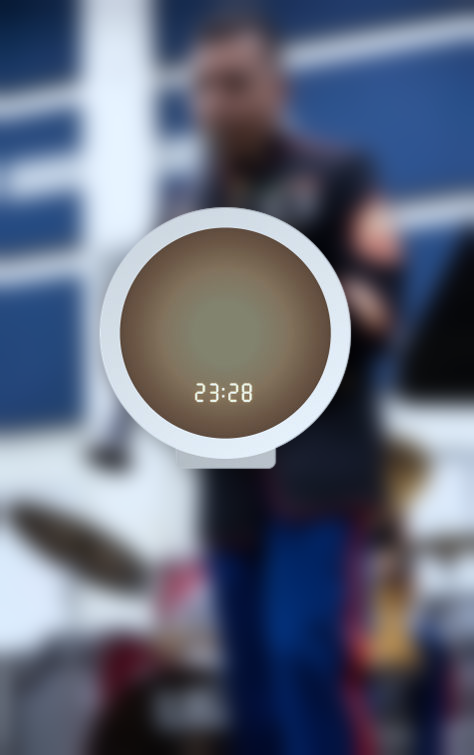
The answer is **23:28**
